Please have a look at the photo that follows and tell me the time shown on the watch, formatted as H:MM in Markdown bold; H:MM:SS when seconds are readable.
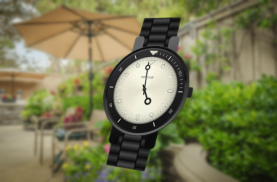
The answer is **4:59**
